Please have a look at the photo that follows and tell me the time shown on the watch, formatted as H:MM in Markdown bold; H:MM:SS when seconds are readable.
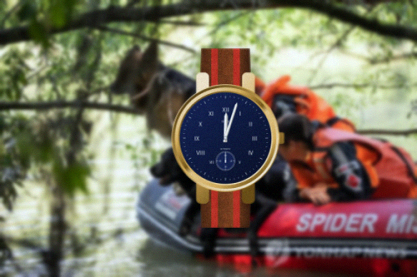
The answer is **12:03**
